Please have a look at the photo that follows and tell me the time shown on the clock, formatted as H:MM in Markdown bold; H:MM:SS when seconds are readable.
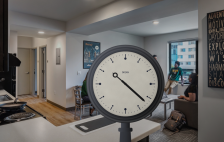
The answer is **10:22**
